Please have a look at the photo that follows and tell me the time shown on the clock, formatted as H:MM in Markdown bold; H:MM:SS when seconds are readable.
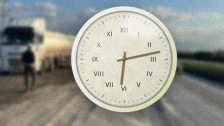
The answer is **6:13**
